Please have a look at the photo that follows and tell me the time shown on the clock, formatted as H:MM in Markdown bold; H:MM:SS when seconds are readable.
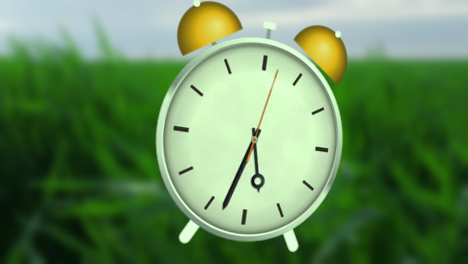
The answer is **5:33:02**
